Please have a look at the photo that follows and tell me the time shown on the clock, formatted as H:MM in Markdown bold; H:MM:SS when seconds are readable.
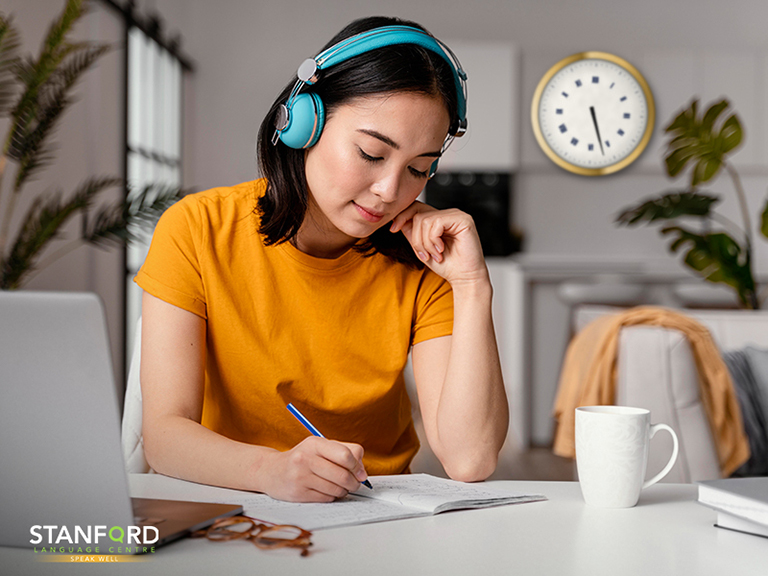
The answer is **5:27**
